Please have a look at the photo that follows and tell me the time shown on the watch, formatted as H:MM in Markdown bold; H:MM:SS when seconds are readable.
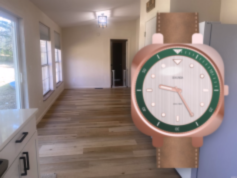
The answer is **9:25**
